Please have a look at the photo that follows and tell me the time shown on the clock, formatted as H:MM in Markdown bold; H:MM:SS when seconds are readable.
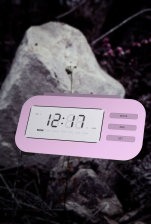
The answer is **12:17**
